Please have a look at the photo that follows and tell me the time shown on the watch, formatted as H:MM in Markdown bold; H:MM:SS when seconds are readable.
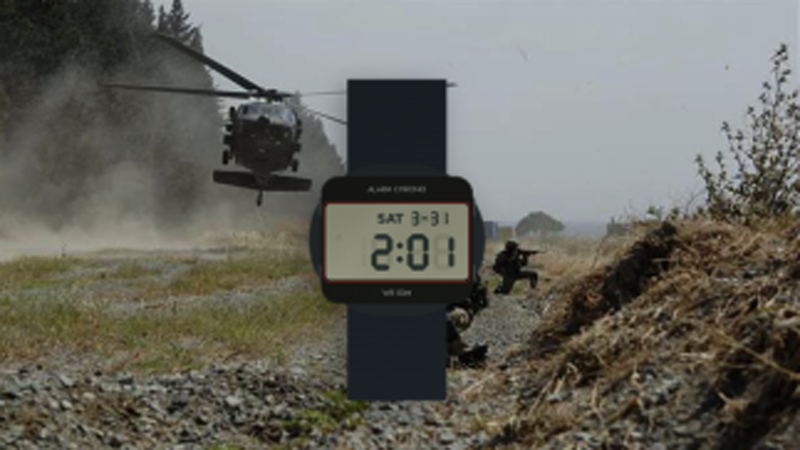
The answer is **2:01**
